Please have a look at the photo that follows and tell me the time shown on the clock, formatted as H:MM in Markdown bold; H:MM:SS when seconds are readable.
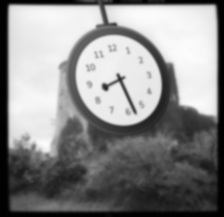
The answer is **8:28**
